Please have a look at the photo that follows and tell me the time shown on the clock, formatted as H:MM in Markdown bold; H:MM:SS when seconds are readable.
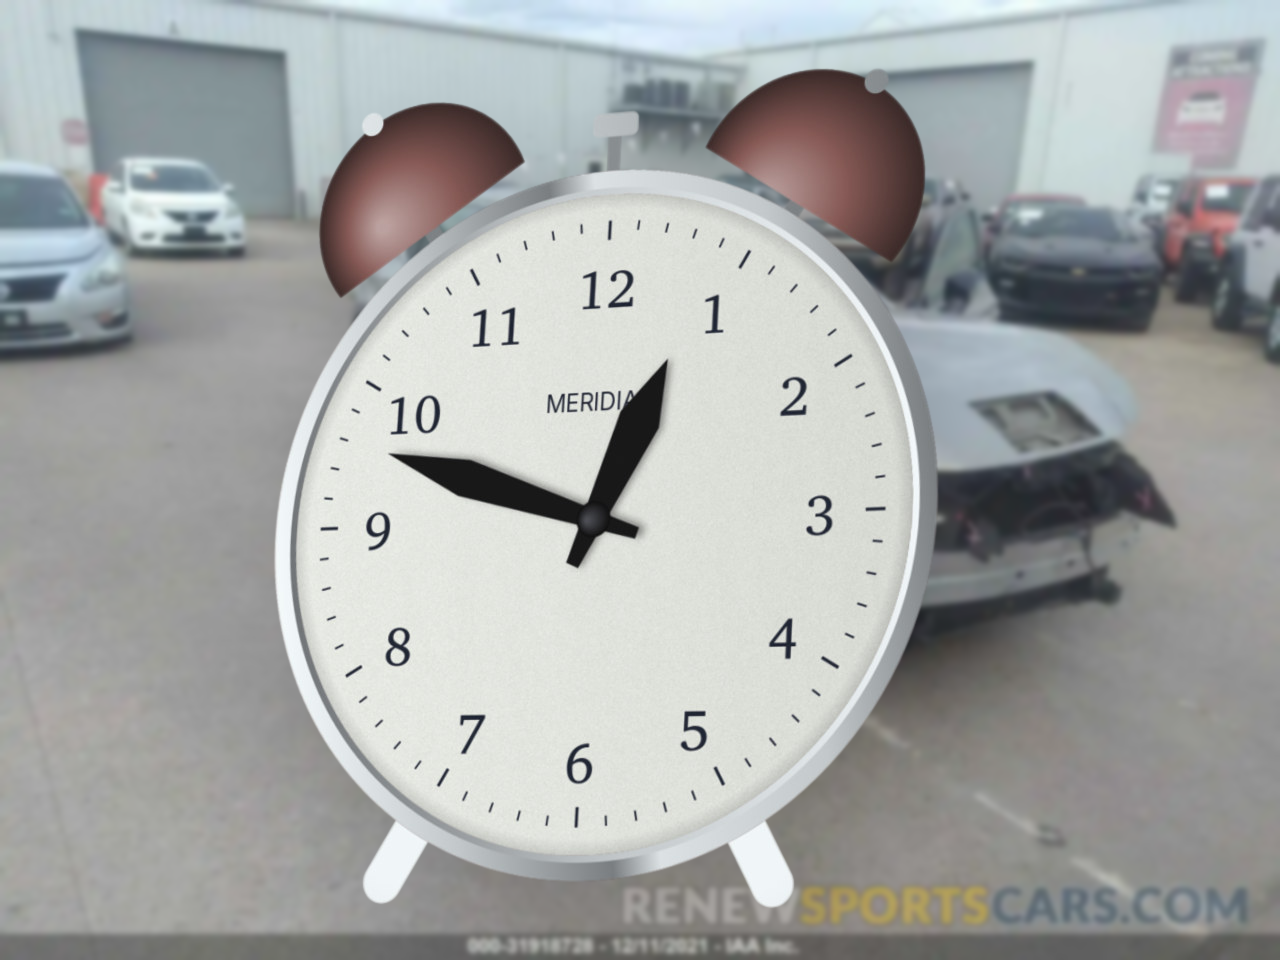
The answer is **12:48**
